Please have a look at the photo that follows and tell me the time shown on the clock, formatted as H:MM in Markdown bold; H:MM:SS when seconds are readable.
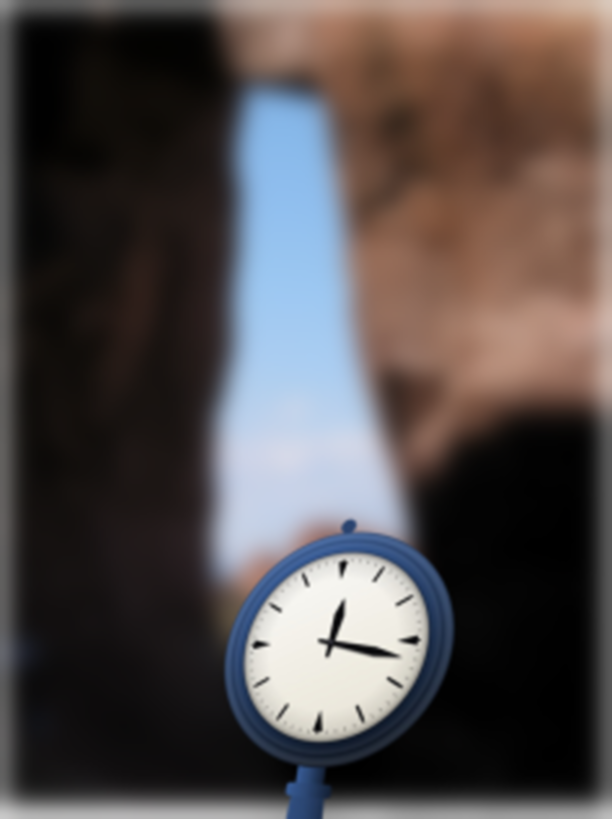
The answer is **12:17**
